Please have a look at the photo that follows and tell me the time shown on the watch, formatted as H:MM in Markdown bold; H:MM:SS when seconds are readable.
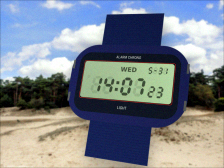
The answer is **14:07:23**
